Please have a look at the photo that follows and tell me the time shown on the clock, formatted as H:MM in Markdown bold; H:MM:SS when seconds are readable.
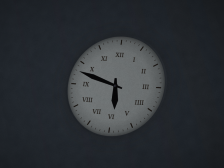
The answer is **5:48**
